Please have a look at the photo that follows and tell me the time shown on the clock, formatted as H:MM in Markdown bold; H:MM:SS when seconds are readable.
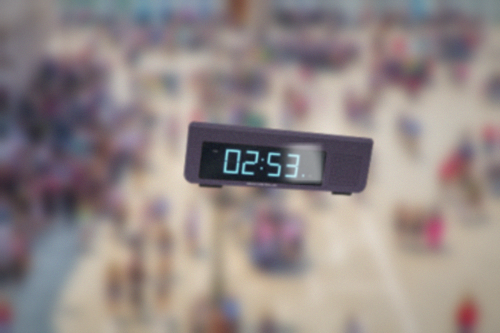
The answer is **2:53**
